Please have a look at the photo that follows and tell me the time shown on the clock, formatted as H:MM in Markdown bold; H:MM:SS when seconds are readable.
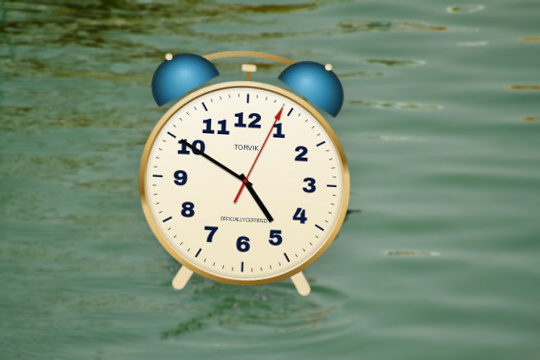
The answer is **4:50:04**
